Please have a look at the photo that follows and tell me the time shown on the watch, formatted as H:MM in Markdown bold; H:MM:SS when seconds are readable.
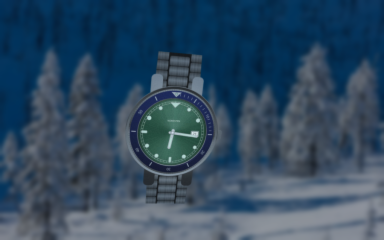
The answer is **6:16**
